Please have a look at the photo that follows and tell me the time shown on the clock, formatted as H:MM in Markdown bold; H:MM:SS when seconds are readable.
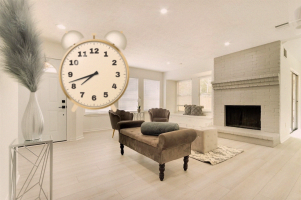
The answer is **7:42**
